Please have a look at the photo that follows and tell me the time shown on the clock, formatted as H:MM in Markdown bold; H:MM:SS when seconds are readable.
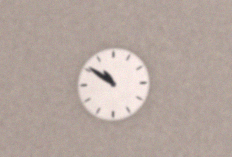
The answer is **10:51**
